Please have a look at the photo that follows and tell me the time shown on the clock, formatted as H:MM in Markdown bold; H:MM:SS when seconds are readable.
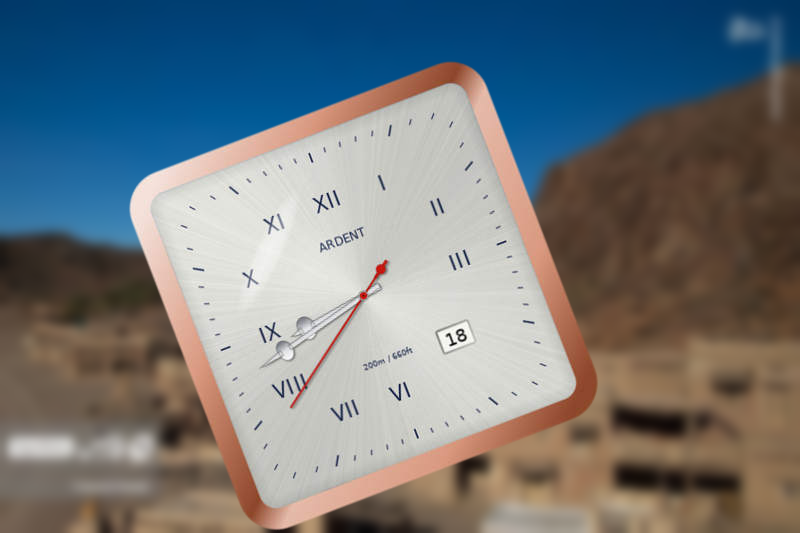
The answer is **8:42:39**
